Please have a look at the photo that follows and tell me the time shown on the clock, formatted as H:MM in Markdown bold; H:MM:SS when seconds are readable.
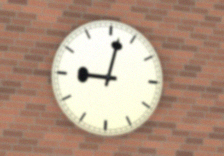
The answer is **9:02**
